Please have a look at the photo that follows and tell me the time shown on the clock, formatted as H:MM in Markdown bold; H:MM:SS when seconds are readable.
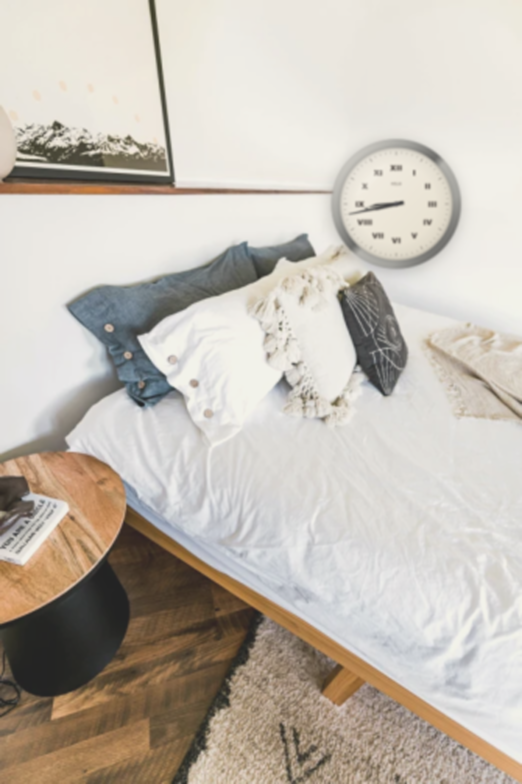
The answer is **8:43**
